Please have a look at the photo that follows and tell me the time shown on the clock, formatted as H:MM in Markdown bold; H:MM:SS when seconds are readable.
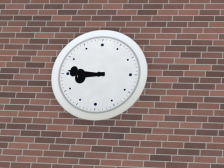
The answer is **8:46**
